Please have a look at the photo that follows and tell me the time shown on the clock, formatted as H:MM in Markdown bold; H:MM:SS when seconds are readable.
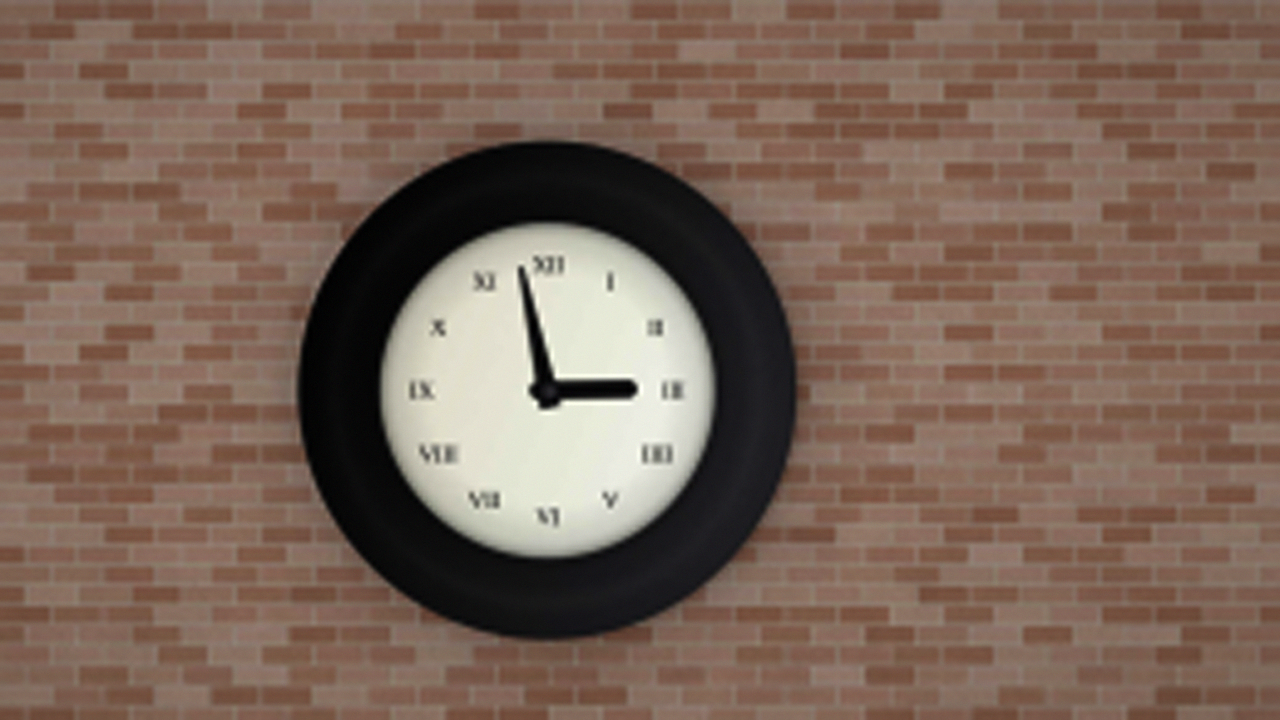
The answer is **2:58**
